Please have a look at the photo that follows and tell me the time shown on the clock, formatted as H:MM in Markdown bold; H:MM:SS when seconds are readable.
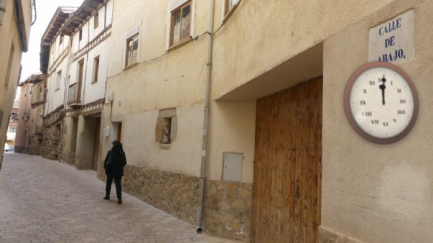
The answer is **12:01**
